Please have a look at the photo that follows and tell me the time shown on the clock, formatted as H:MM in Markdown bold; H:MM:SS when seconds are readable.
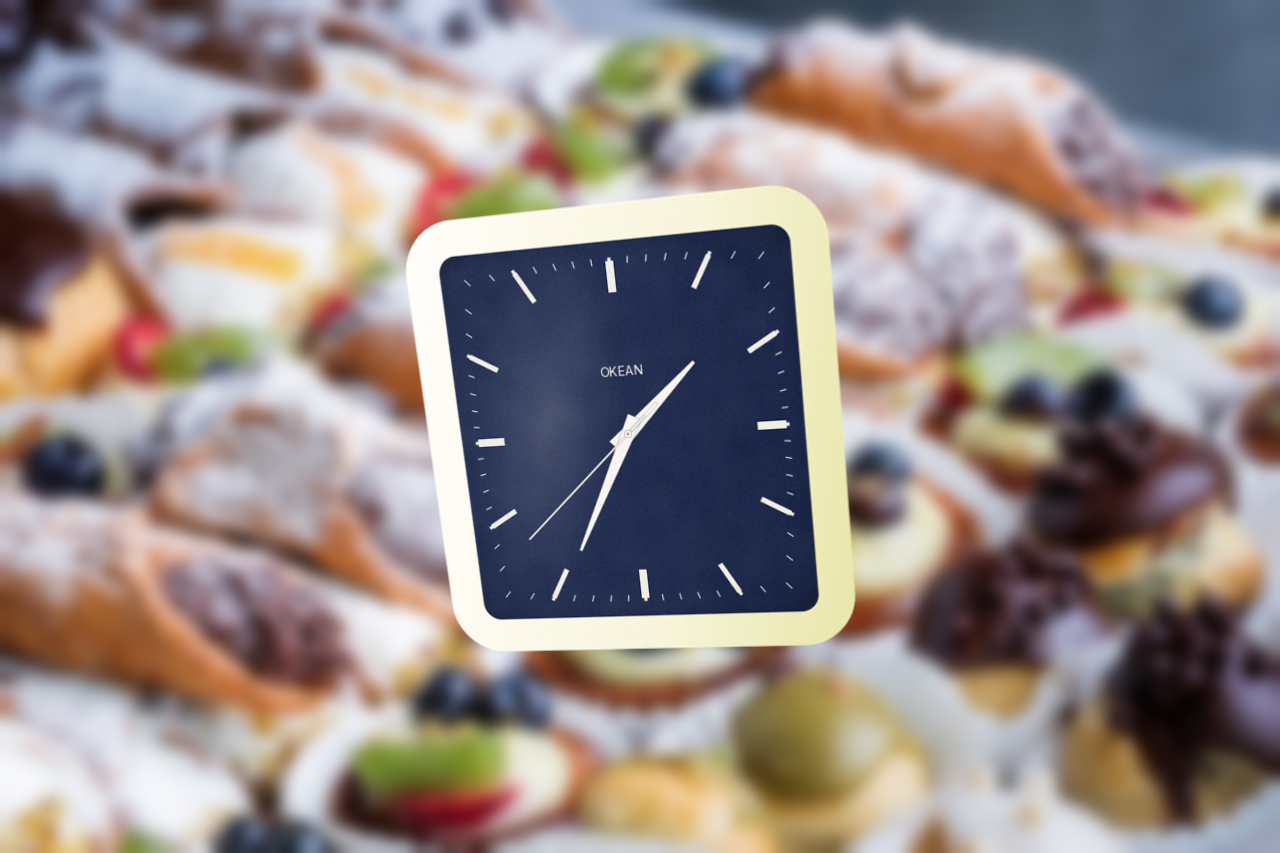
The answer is **1:34:38**
